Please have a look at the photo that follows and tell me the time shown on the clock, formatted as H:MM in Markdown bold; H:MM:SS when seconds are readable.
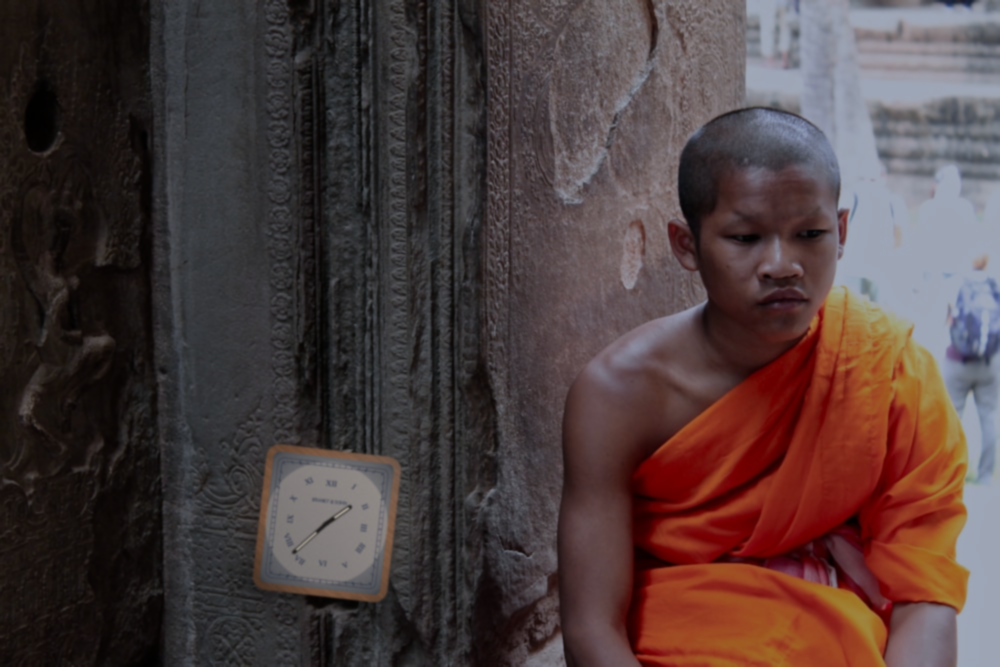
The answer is **1:37**
